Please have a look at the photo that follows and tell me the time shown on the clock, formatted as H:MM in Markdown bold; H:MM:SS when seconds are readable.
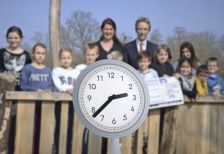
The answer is **2:38**
